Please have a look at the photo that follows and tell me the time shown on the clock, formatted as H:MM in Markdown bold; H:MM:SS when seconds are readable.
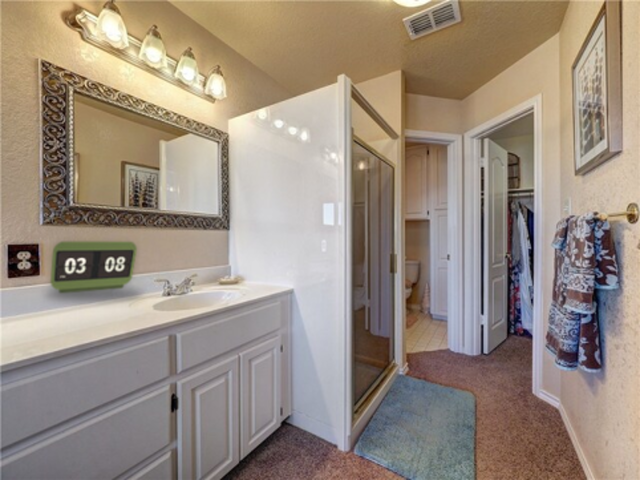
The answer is **3:08**
